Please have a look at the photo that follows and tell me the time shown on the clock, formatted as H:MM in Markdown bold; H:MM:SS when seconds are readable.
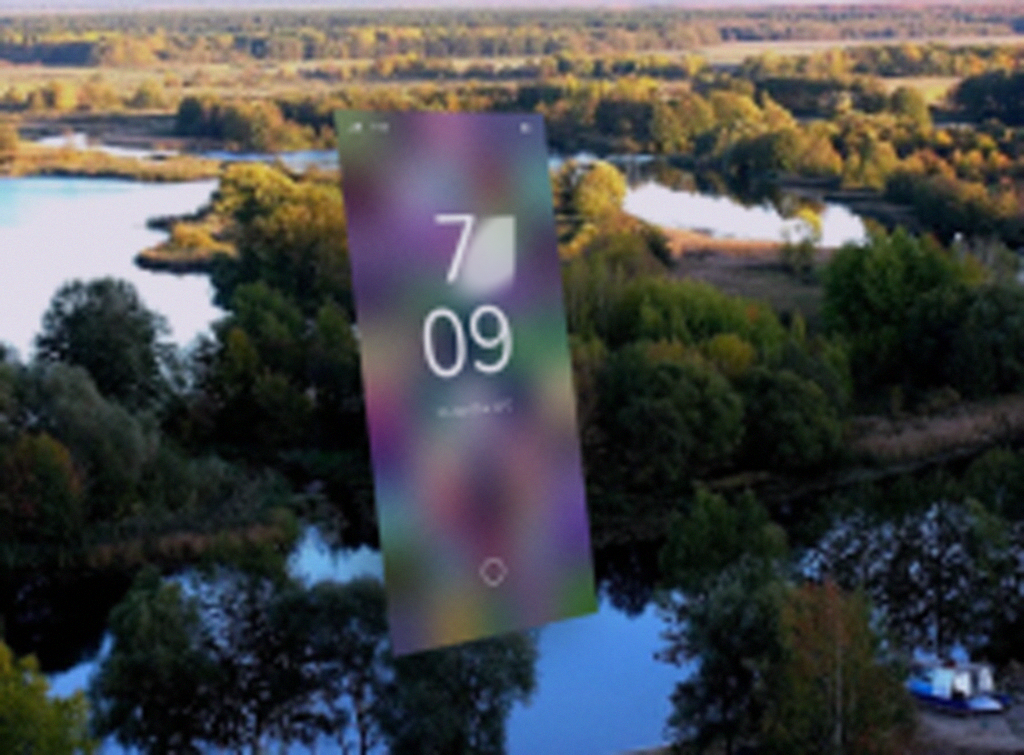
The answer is **7:09**
